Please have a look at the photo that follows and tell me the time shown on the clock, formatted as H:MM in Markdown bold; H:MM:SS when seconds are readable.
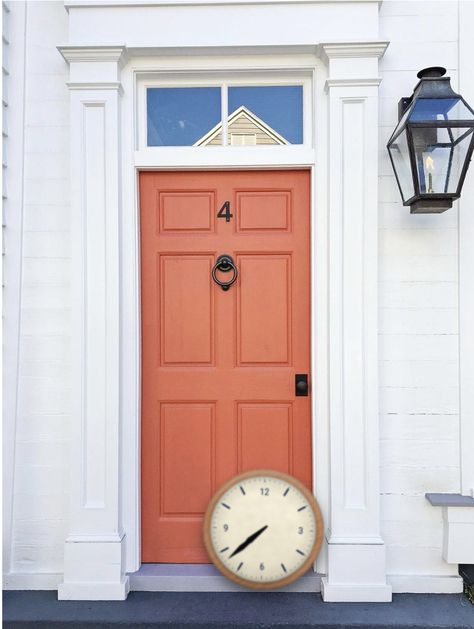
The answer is **7:38**
